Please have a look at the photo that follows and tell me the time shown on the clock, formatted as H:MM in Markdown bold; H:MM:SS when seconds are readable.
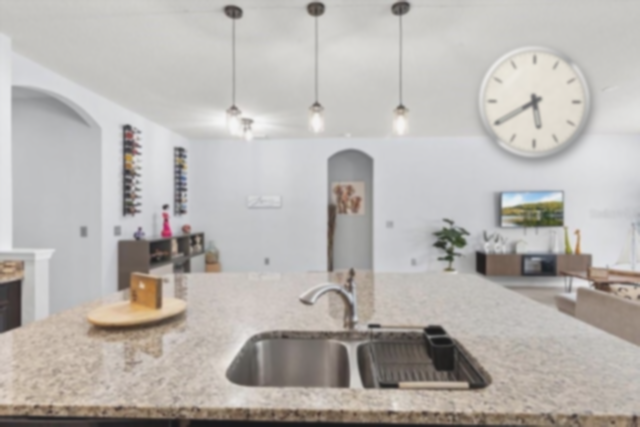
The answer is **5:40**
